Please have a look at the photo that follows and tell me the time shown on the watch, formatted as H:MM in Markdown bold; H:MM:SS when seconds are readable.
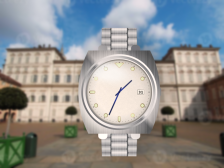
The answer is **1:34**
